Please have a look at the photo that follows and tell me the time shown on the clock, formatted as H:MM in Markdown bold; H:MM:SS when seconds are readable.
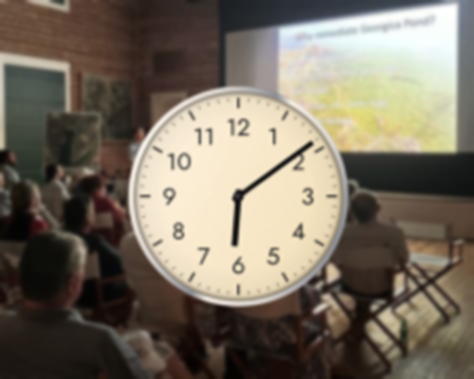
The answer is **6:09**
